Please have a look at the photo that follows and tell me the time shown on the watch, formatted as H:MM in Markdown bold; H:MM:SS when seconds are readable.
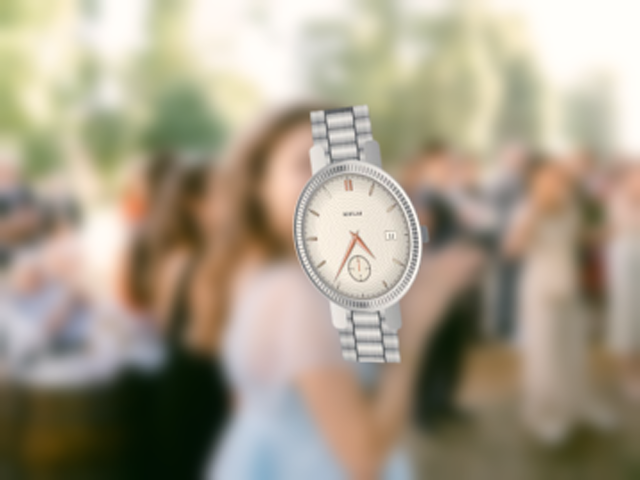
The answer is **4:36**
